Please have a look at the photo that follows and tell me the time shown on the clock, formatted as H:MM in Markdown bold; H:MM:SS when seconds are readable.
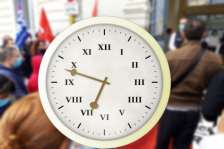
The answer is **6:48**
